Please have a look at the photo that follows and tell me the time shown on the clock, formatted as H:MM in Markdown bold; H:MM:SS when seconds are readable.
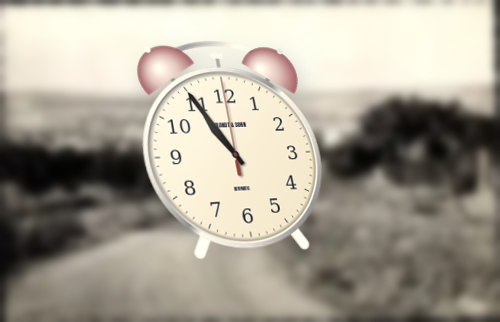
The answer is **10:55:00**
